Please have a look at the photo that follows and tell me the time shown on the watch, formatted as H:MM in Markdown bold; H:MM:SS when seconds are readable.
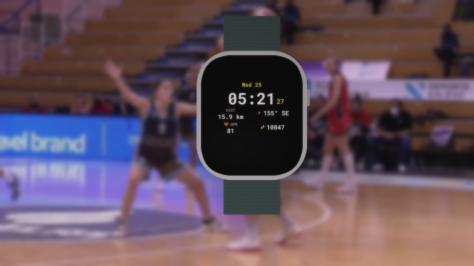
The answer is **5:21**
